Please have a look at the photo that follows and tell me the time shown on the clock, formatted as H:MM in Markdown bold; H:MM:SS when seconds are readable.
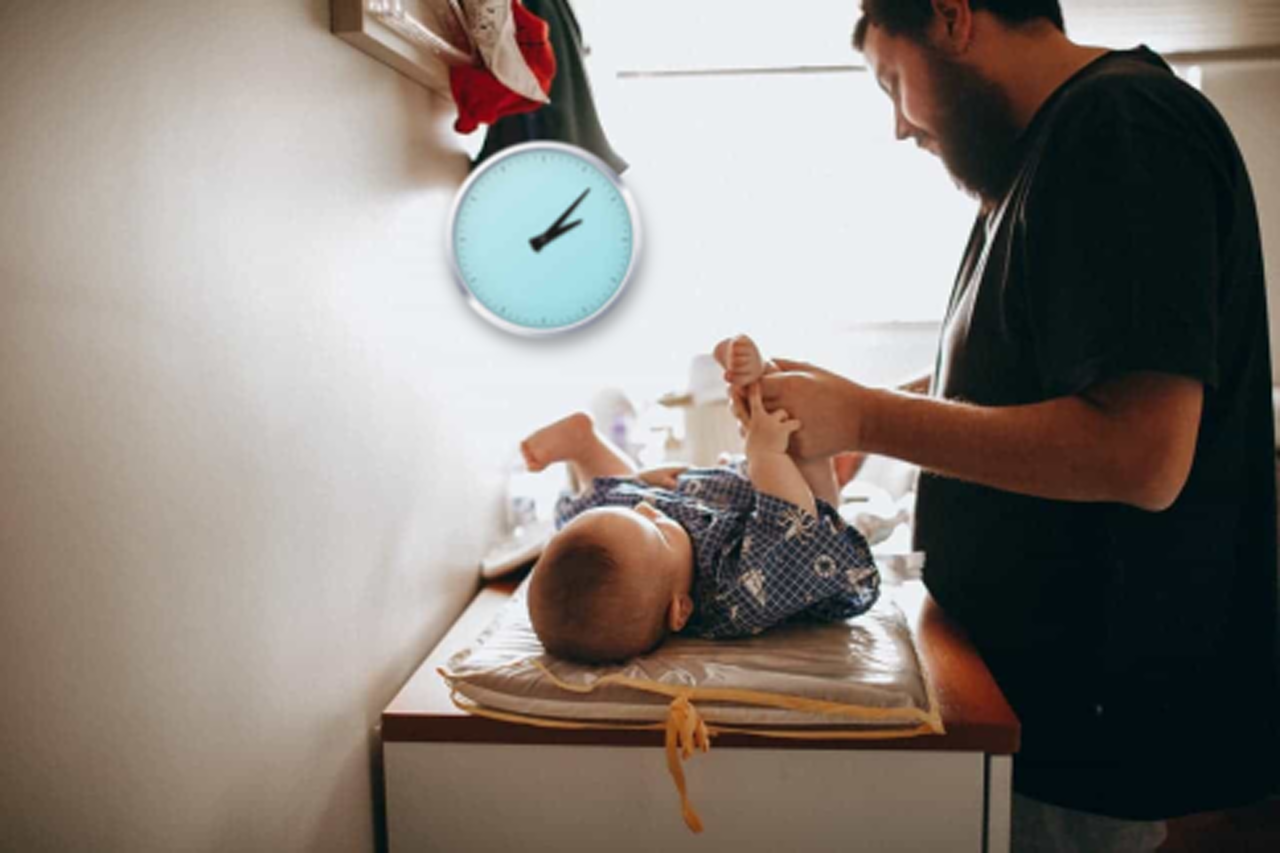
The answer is **2:07**
